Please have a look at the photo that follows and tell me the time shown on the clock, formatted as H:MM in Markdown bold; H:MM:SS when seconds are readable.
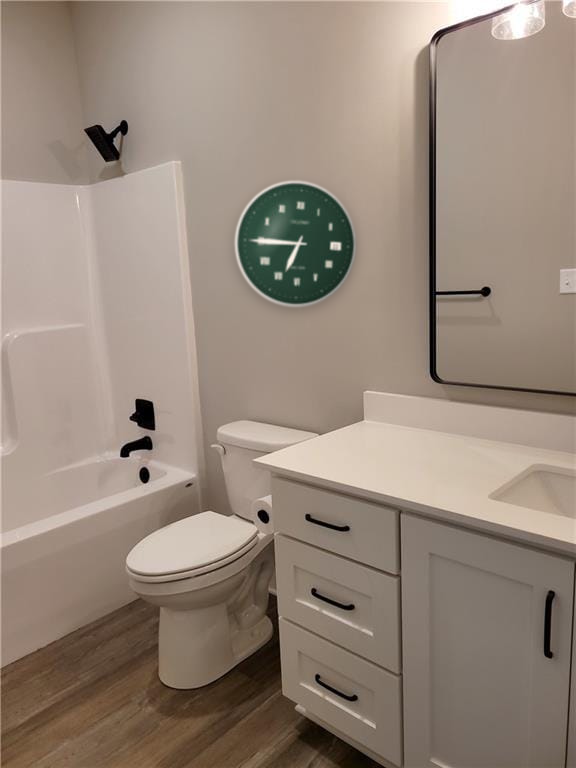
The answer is **6:45**
